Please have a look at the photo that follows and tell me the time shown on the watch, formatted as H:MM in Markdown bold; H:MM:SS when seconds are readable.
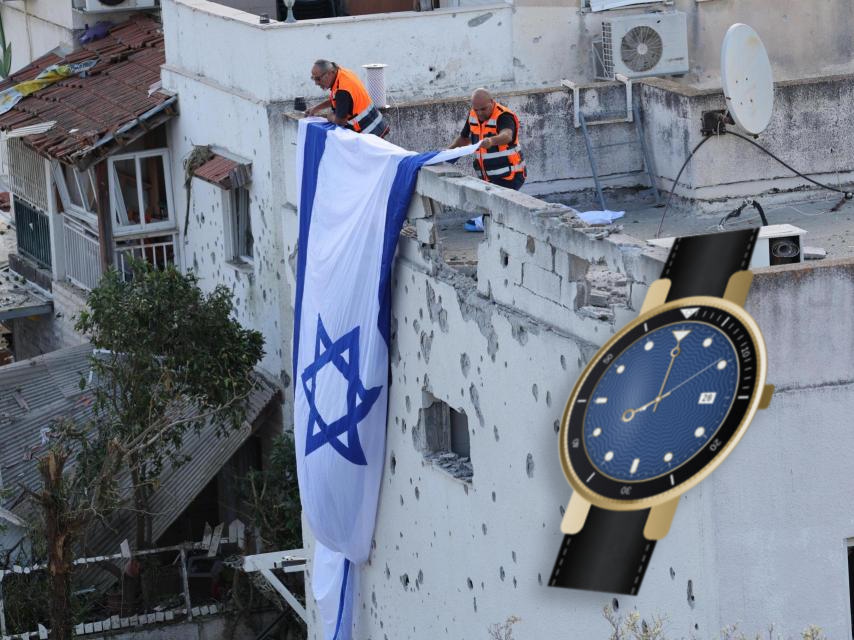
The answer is **8:00:09**
